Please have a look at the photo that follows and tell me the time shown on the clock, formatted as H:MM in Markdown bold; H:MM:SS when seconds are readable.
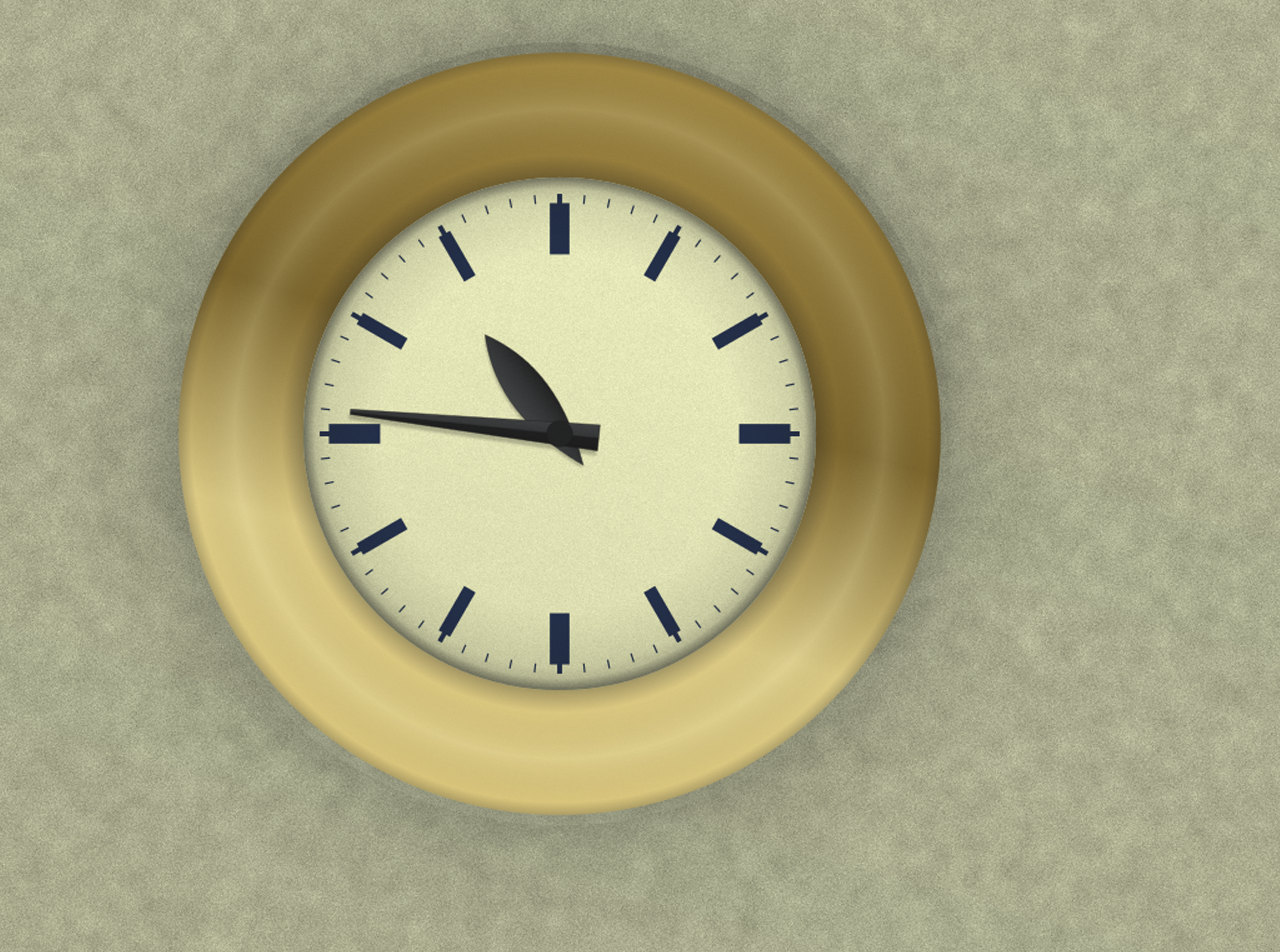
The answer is **10:46**
